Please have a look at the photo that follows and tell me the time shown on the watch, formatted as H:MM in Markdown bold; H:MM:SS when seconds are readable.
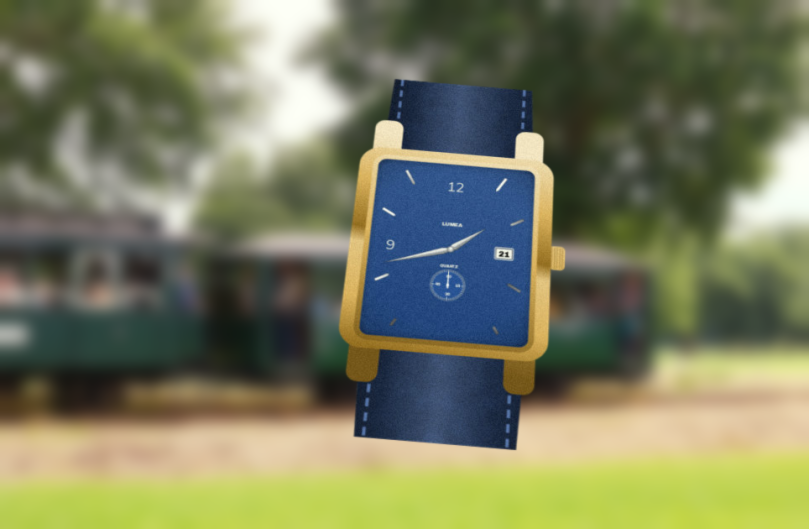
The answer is **1:42**
